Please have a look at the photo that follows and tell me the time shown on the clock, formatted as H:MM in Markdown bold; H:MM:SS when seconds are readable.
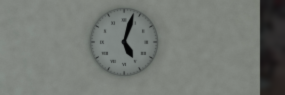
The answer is **5:03**
